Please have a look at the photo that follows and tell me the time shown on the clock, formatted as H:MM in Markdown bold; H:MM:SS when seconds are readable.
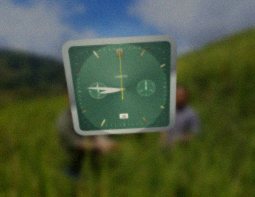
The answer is **8:46**
